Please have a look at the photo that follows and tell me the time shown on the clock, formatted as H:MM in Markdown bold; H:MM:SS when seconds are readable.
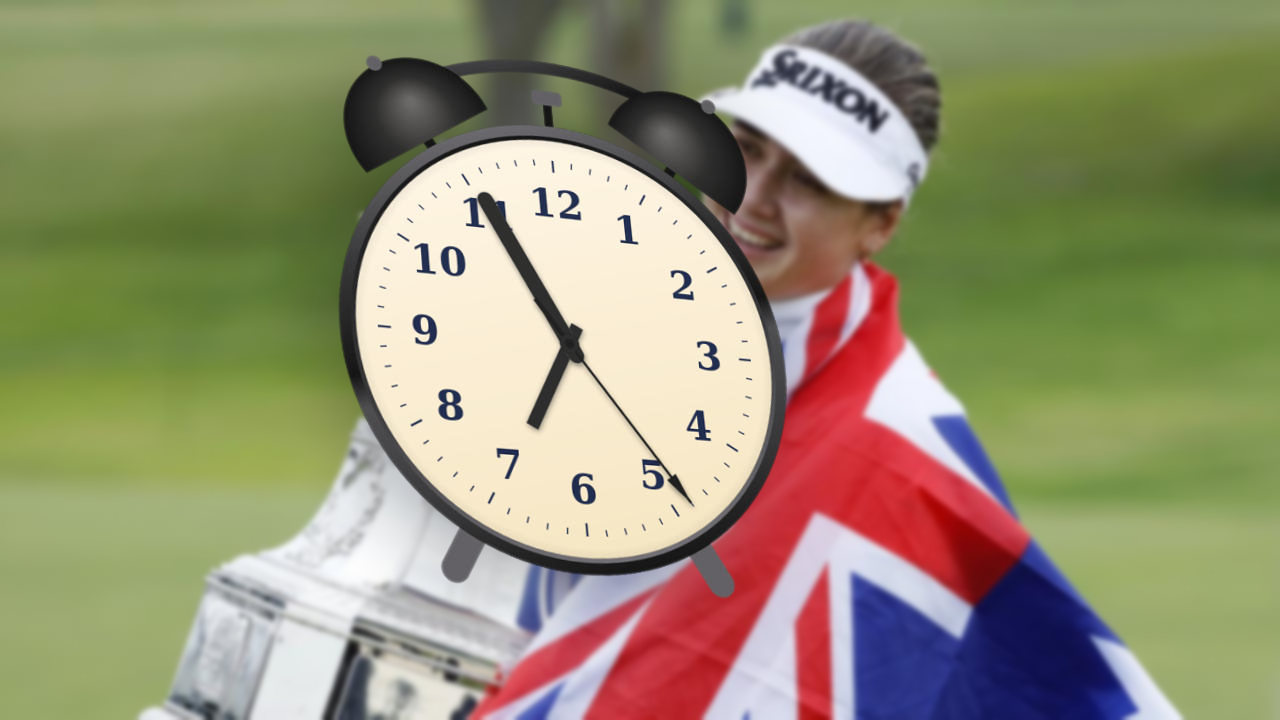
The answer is **6:55:24**
